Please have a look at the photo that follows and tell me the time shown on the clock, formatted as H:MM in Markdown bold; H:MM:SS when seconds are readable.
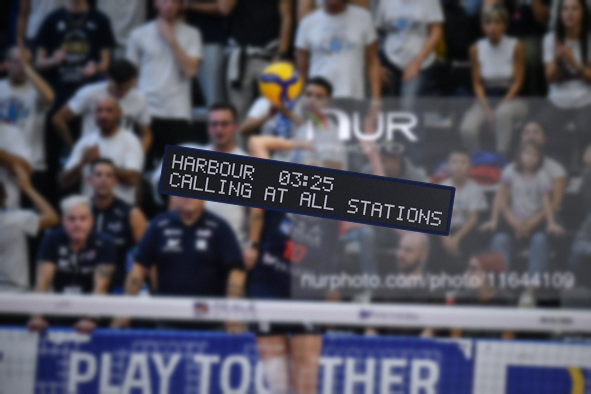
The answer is **3:25**
